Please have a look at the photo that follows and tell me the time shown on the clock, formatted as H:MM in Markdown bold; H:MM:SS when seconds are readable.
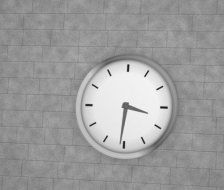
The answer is **3:31**
